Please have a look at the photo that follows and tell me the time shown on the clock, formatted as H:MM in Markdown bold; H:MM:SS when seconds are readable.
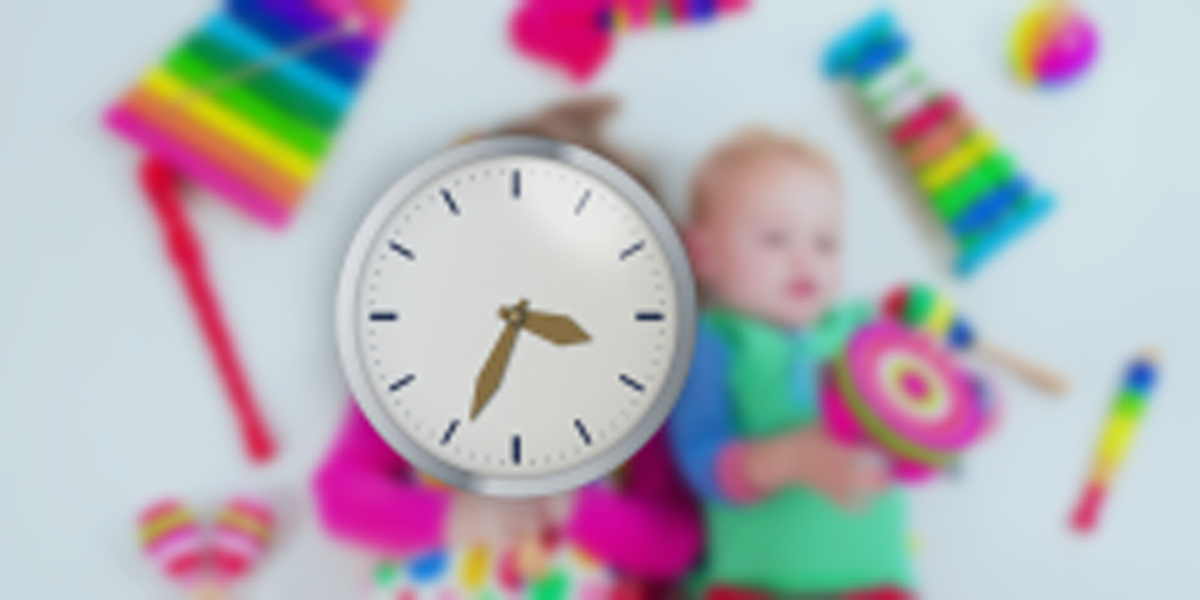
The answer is **3:34**
